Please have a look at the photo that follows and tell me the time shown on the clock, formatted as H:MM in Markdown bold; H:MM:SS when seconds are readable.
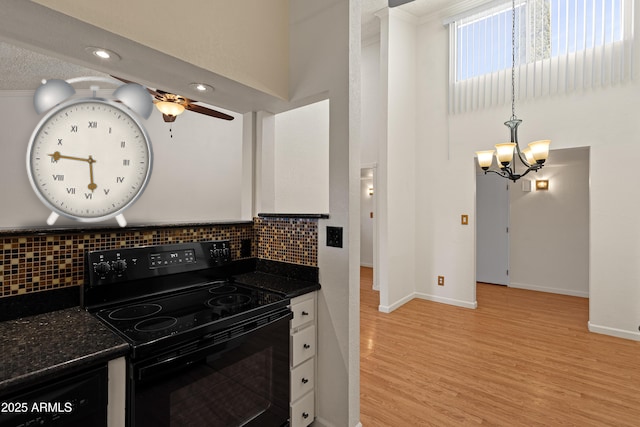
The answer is **5:46**
